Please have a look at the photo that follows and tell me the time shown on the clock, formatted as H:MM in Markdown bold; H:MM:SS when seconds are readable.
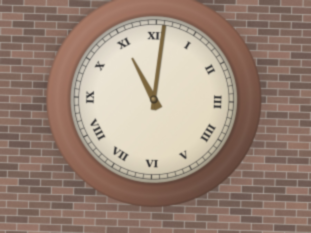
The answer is **11:01**
